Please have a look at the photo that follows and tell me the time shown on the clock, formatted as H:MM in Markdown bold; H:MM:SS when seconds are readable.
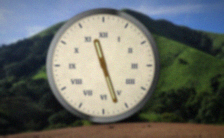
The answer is **11:27**
